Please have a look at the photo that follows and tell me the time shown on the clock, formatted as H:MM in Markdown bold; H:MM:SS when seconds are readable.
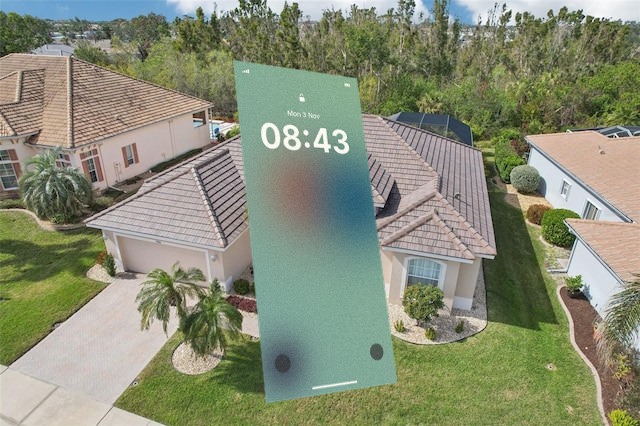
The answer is **8:43**
